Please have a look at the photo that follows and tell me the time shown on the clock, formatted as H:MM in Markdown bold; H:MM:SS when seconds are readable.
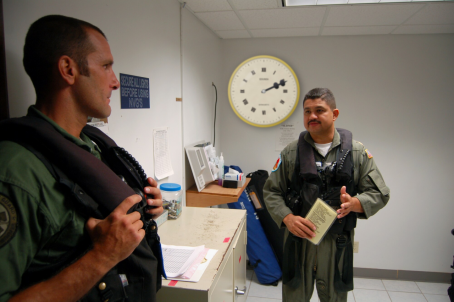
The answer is **2:11**
